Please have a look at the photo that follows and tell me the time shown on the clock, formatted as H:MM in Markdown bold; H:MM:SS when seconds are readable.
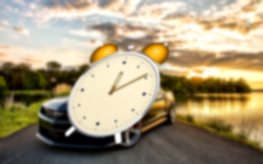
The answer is **12:09**
